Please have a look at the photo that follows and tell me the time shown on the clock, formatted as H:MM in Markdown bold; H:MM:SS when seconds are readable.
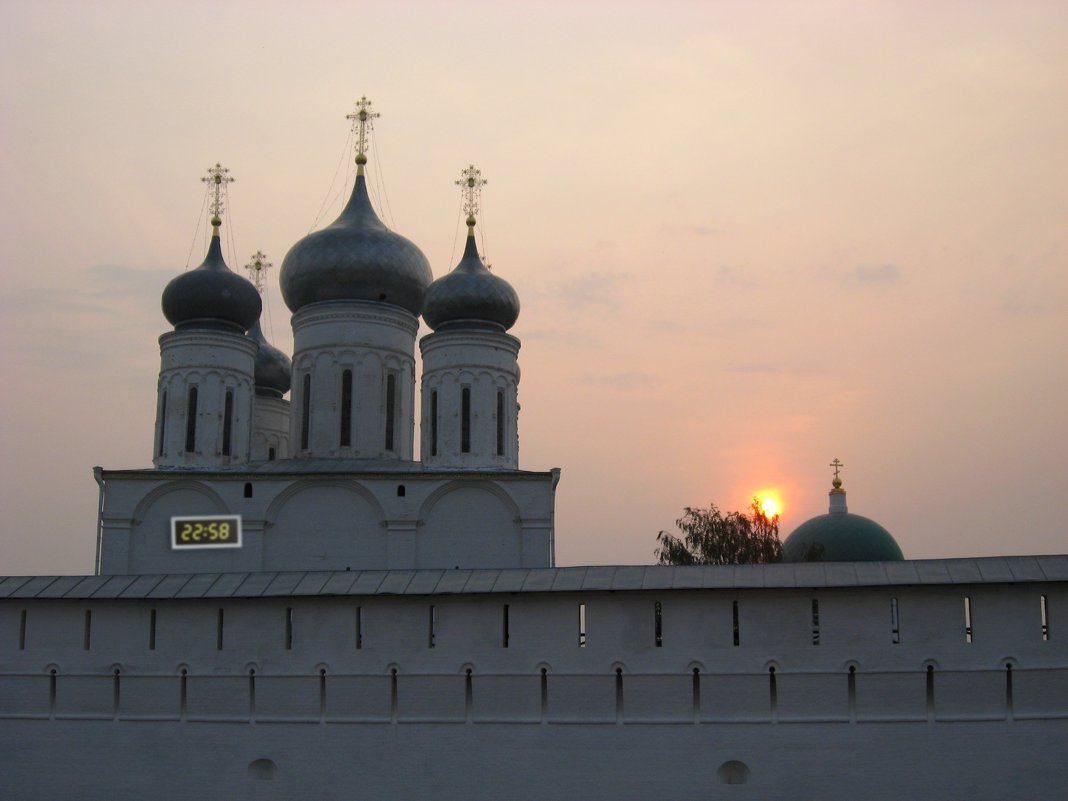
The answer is **22:58**
